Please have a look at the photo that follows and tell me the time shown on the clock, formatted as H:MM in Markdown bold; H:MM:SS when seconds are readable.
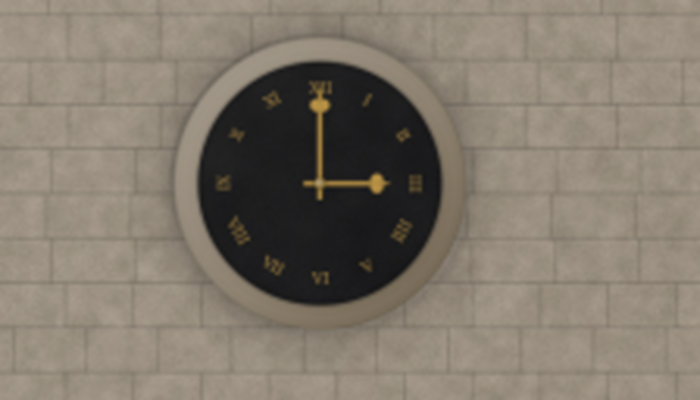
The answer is **3:00**
